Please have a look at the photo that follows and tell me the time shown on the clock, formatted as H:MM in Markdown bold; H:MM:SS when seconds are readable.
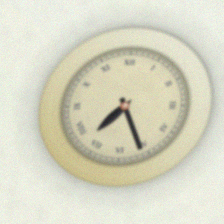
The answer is **7:26**
